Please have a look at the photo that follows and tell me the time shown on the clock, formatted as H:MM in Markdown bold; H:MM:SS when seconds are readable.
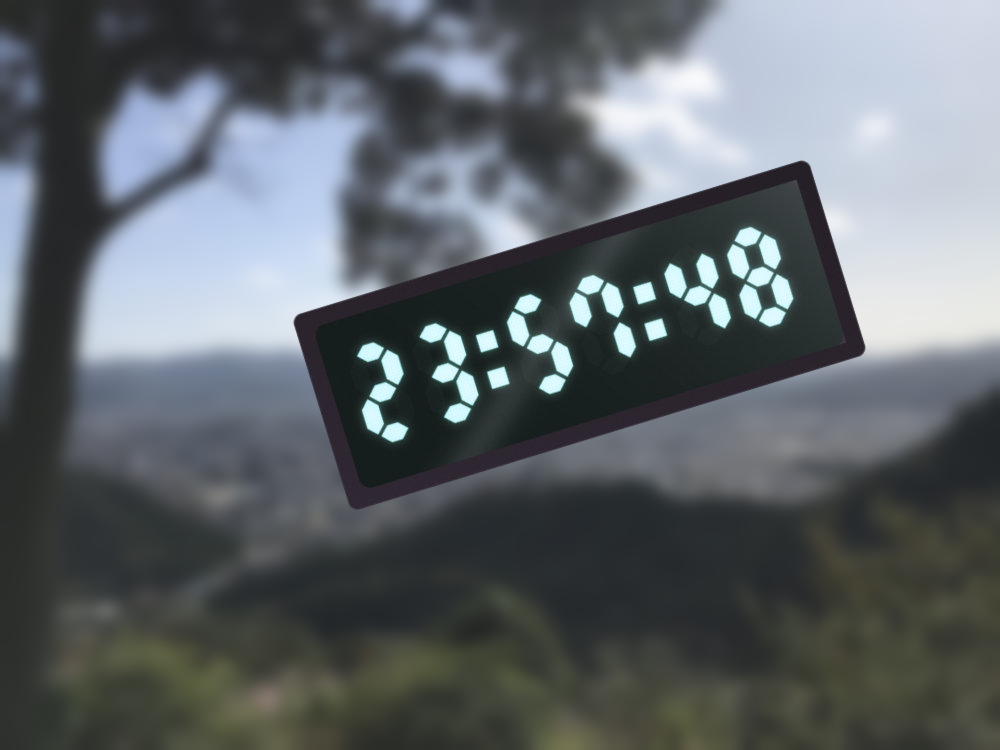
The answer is **23:57:48**
